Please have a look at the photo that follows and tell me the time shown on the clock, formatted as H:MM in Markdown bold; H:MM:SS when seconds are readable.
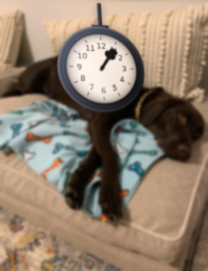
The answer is **1:06**
